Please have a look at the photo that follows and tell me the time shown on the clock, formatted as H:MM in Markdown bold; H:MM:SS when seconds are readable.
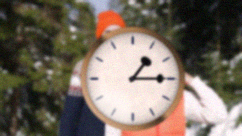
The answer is **1:15**
